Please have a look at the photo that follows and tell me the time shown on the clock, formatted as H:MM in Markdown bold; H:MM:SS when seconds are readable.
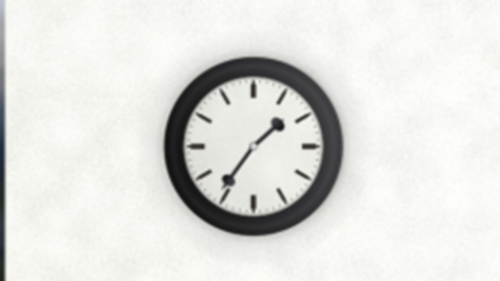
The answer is **1:36**
